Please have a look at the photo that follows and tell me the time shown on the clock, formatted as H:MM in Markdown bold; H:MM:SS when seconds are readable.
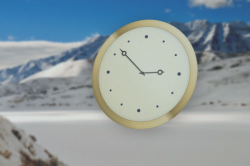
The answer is **2:52**
